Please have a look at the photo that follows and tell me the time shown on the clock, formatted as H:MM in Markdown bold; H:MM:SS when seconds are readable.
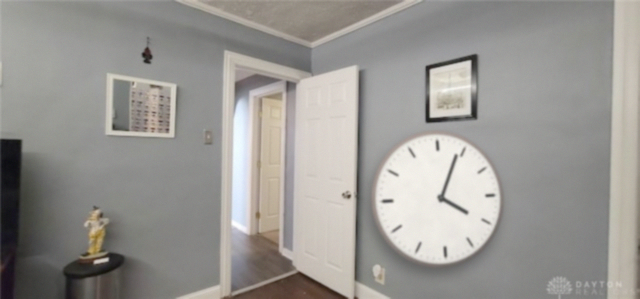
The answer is **4:04**
